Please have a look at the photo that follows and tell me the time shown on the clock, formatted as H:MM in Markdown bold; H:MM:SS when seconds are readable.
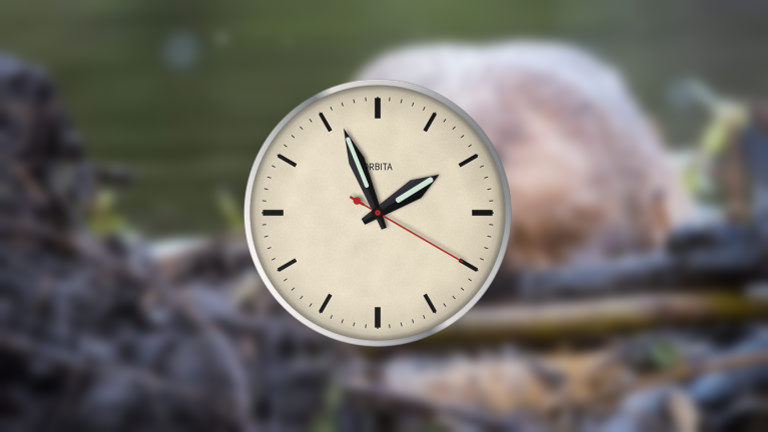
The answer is **1:56:20**
